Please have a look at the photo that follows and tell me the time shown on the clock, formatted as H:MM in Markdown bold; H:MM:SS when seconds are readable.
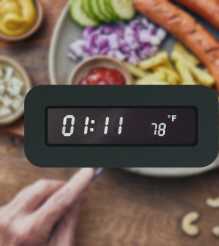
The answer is **1:11**
